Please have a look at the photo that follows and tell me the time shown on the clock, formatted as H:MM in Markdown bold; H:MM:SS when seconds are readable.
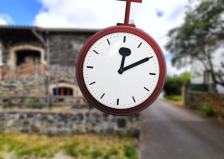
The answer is **12:10**
